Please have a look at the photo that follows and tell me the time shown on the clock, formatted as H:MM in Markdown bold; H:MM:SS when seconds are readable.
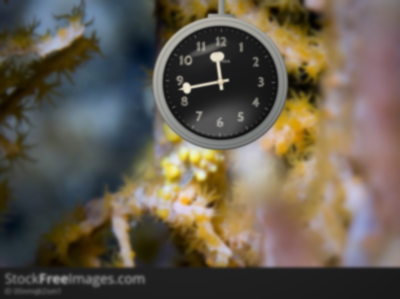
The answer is **11:43**
